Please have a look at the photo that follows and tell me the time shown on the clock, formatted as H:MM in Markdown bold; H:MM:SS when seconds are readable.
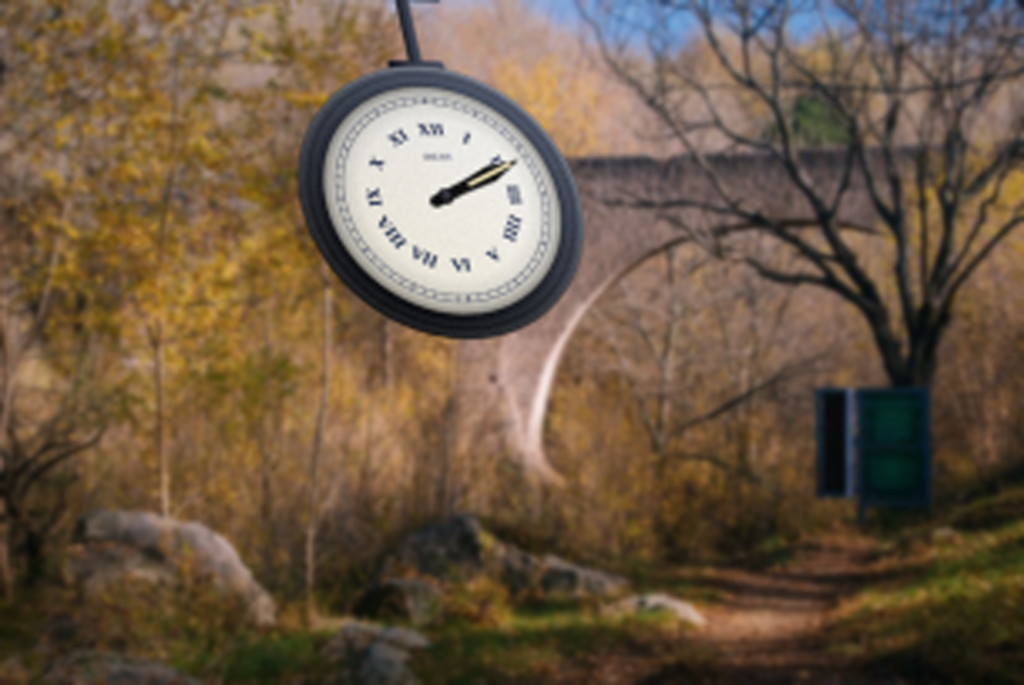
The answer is **2:11**
